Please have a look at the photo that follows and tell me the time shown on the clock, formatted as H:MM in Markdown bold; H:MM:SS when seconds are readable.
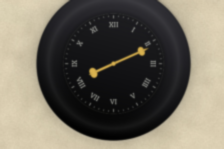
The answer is **8:11**
